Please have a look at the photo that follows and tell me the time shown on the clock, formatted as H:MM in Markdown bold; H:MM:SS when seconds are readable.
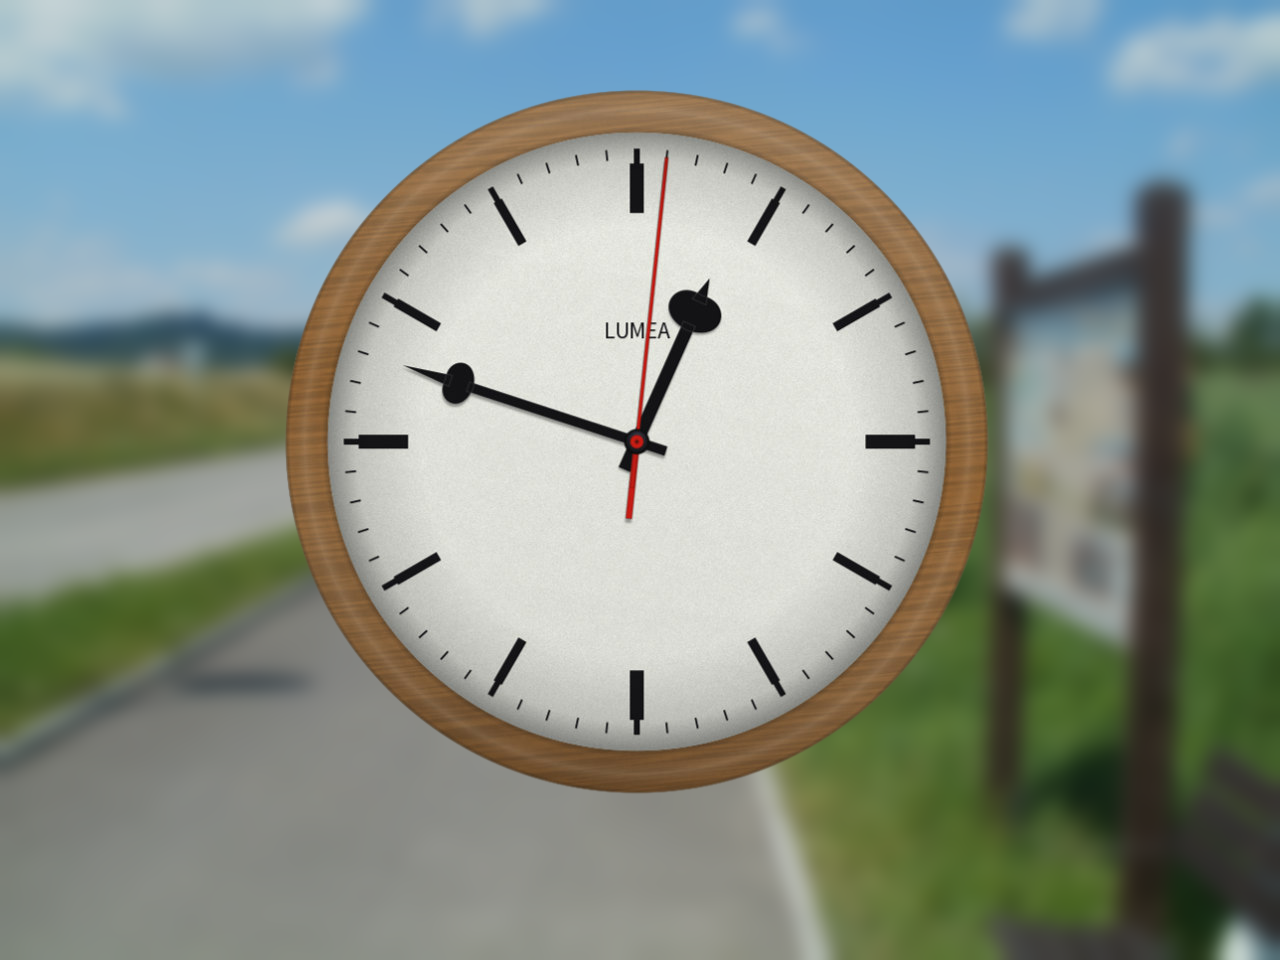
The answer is **12:48:01**
